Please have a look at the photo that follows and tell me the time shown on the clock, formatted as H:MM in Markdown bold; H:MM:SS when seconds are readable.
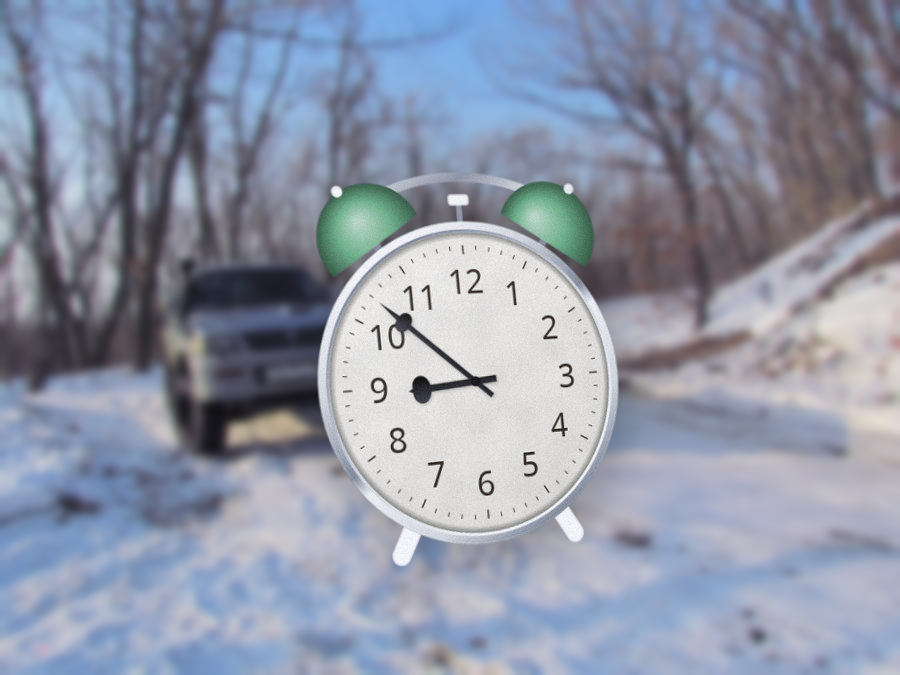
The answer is **8:52**
